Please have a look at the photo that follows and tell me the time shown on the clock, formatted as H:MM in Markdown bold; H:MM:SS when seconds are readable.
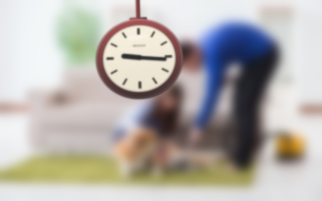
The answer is **9:16**
